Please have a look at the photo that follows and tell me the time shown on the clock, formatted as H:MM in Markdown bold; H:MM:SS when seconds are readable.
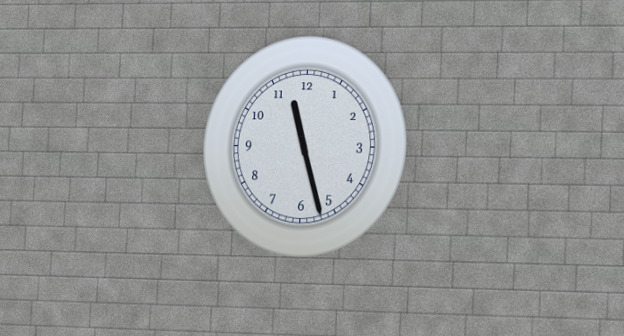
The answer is **11:27**
